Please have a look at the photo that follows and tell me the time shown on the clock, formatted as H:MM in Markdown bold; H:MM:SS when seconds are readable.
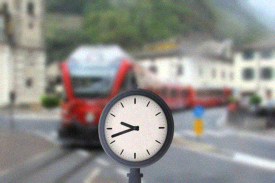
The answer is **9:42**
